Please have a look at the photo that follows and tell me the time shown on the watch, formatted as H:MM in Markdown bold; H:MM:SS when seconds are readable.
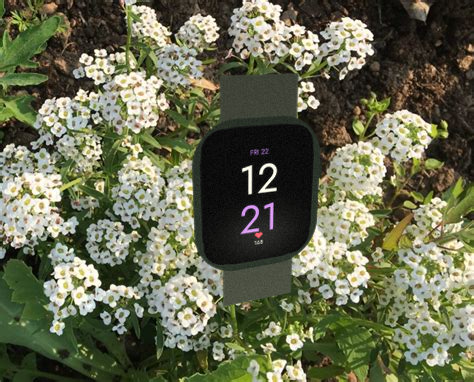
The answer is **12:21**
